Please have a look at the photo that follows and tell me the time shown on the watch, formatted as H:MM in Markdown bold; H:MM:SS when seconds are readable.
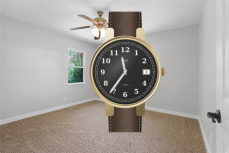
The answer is **11:36**
